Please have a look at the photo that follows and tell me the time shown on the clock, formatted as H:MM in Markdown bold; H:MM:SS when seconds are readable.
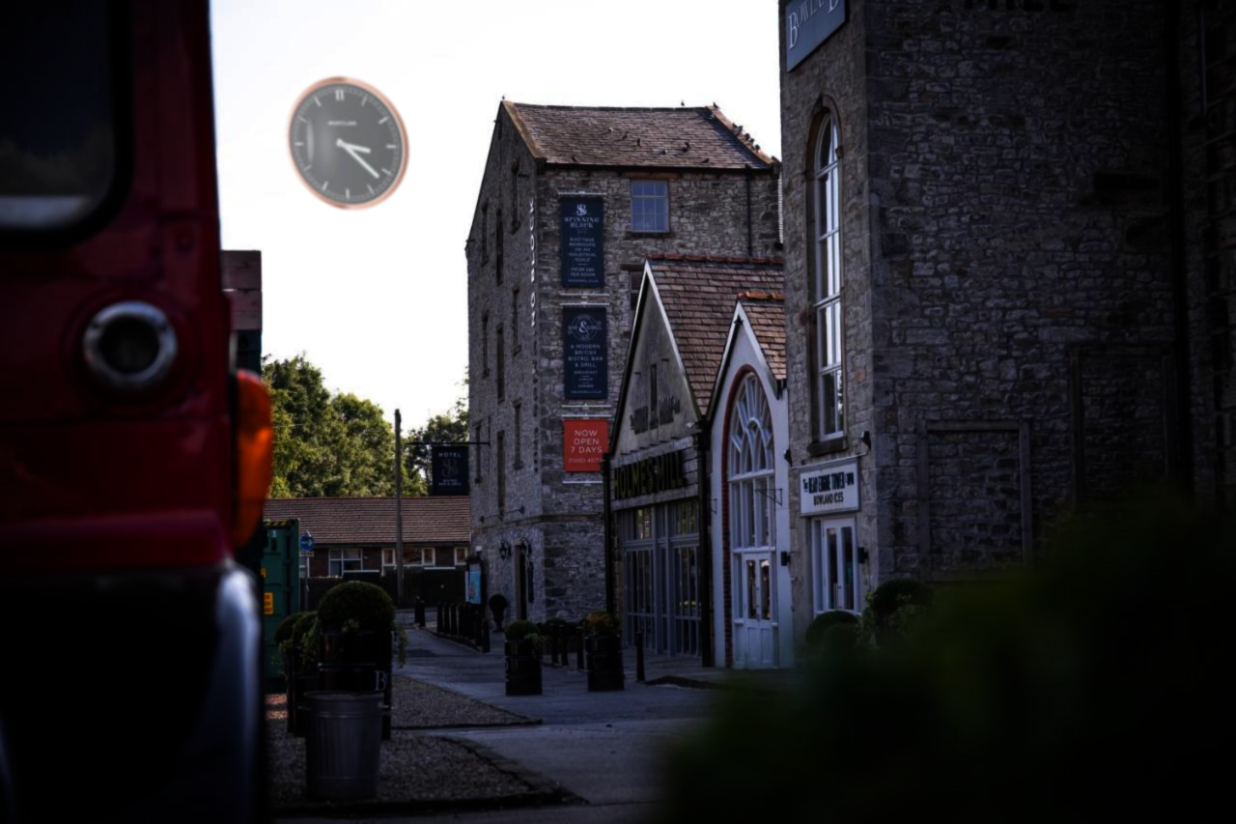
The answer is **3:22**
